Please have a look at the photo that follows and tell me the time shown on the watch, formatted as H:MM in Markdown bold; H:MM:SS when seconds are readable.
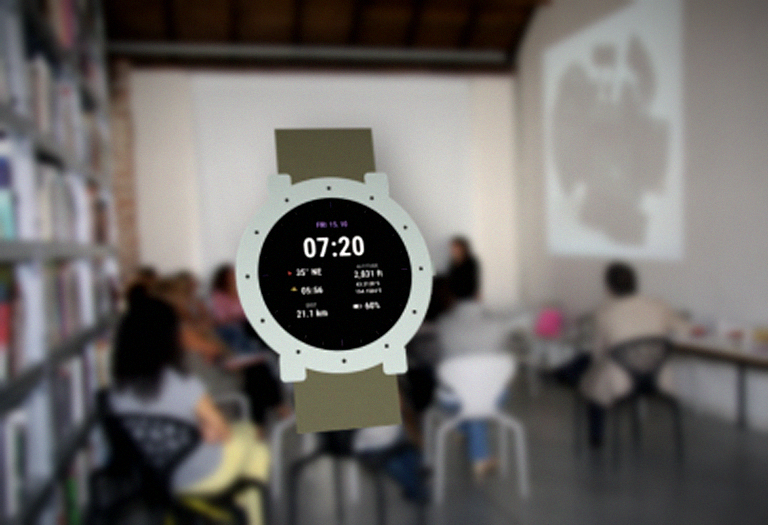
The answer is **7:20**
